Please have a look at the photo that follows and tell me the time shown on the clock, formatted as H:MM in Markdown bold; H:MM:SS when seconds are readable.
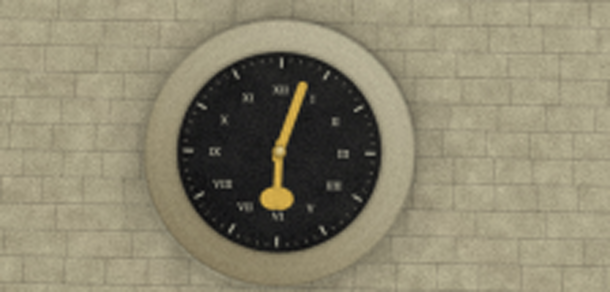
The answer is **6:03**
